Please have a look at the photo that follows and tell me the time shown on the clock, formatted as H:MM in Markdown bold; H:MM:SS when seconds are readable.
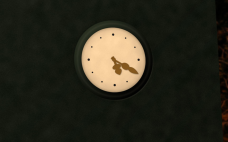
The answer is **5:20**
